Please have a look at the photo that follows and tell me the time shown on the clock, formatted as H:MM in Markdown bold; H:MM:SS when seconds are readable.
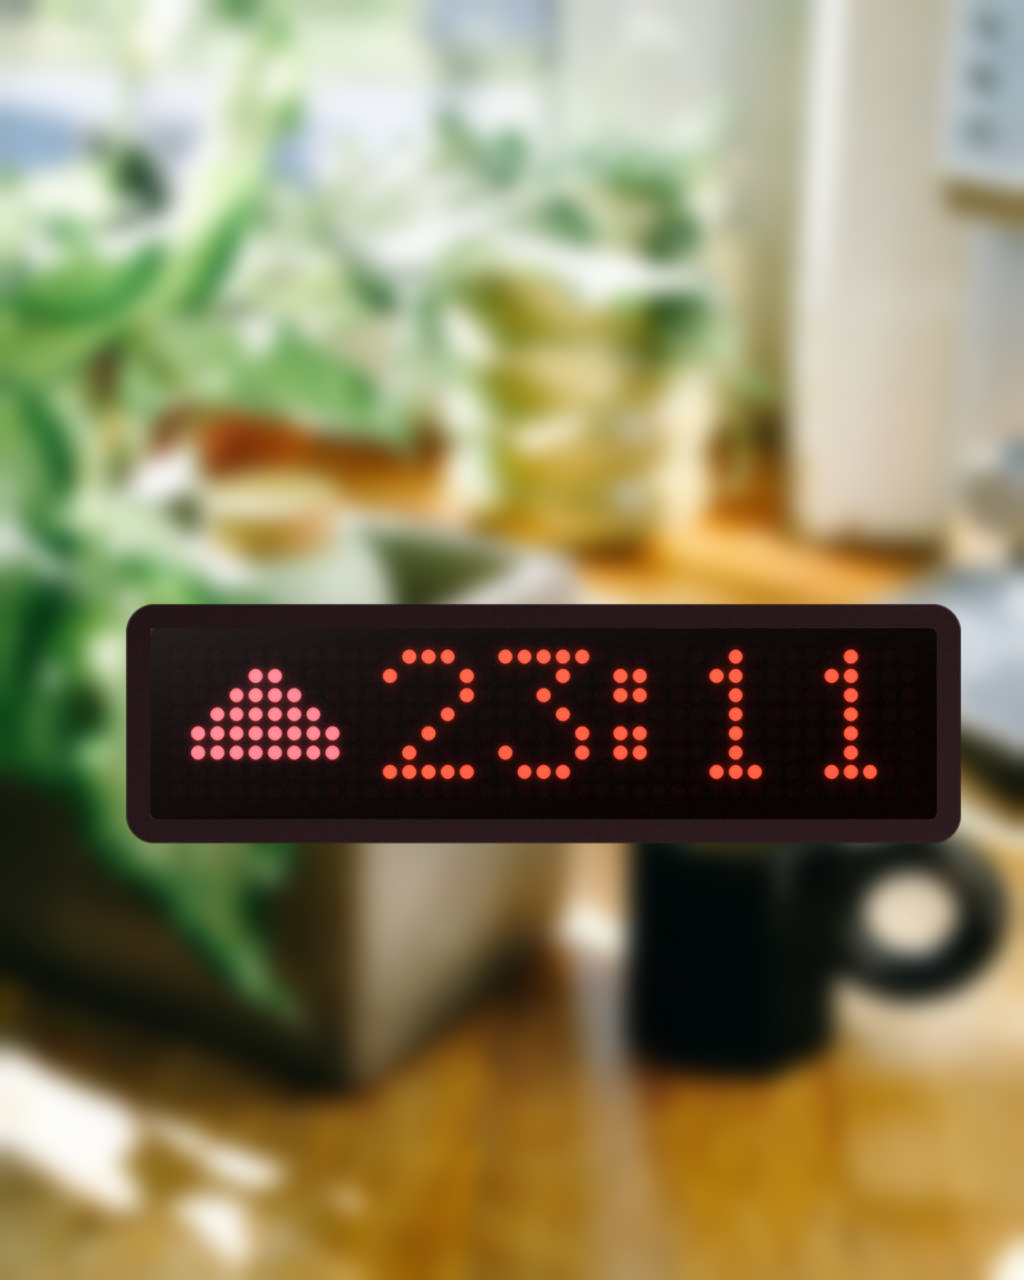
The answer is **23:11**
